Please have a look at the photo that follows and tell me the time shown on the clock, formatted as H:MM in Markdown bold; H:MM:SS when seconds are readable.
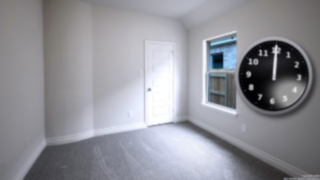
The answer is **12:00**
